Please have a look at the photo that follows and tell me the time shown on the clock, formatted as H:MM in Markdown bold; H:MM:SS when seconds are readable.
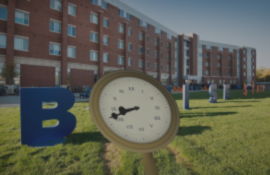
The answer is **8:42**
